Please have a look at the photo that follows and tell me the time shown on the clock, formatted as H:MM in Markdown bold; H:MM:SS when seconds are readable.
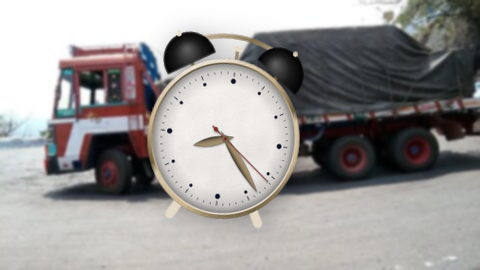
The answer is **8:23:21**
